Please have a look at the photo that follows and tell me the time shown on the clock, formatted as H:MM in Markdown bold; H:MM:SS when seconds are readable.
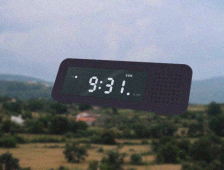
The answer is **9:31**
